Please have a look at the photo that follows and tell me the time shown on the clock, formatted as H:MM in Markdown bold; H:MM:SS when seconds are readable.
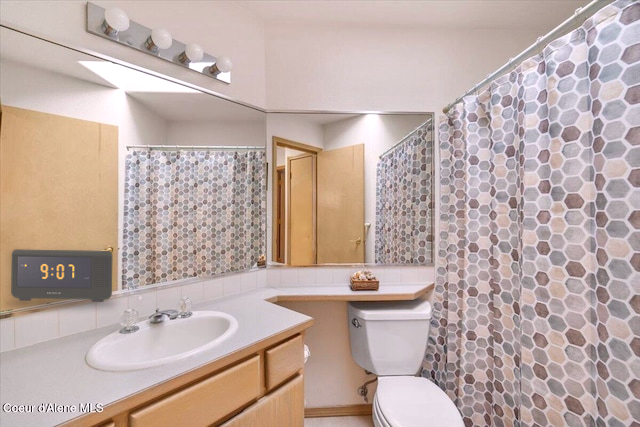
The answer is **9:07**
